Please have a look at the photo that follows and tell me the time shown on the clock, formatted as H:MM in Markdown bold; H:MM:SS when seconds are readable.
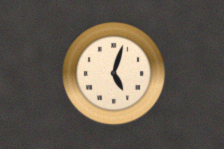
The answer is **5:03**
